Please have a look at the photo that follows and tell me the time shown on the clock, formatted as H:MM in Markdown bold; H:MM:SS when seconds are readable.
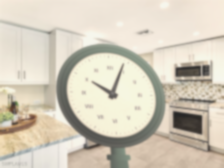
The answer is **10:04**
